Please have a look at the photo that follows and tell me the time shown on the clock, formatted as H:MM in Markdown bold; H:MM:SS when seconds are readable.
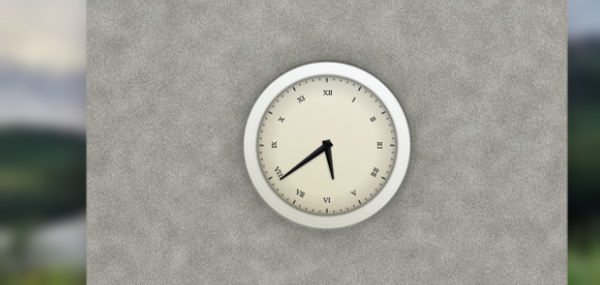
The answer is **5:39**
